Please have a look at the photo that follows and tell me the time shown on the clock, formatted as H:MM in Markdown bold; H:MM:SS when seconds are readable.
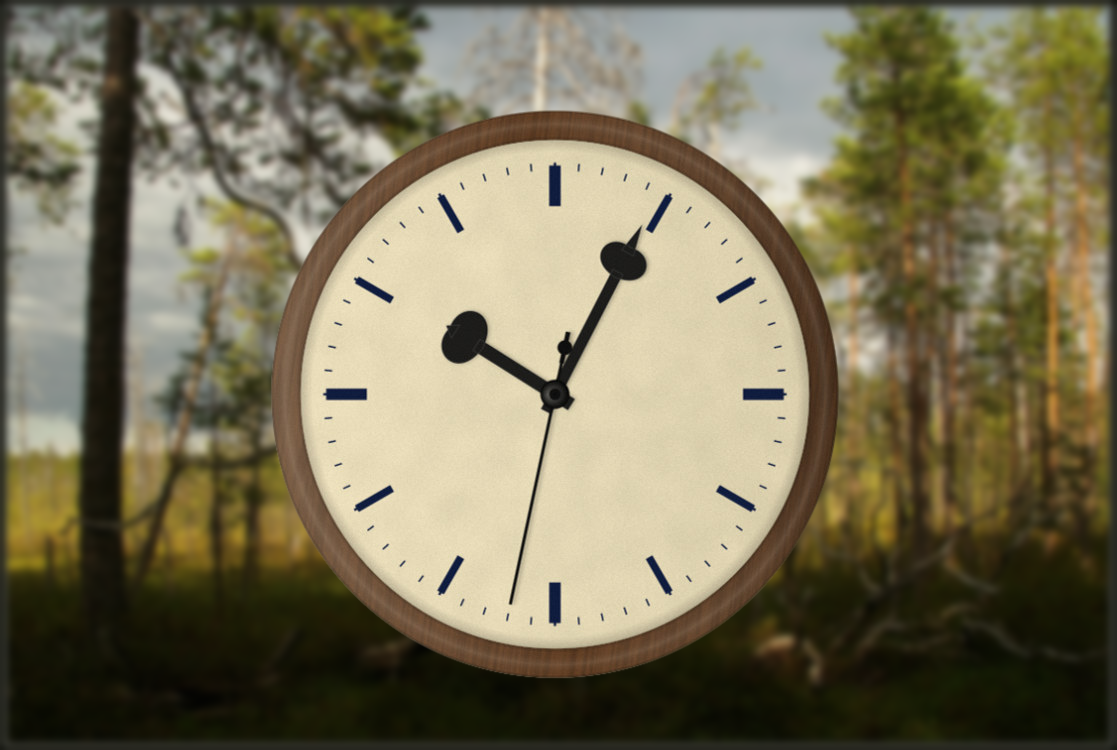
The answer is **10:04:32**
